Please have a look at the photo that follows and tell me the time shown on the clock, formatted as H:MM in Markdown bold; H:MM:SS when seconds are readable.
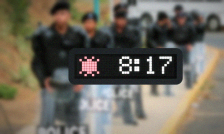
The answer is **8:17**
